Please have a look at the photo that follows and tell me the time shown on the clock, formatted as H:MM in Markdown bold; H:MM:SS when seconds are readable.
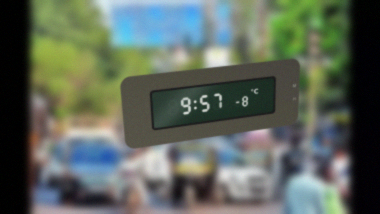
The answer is **9:57**
